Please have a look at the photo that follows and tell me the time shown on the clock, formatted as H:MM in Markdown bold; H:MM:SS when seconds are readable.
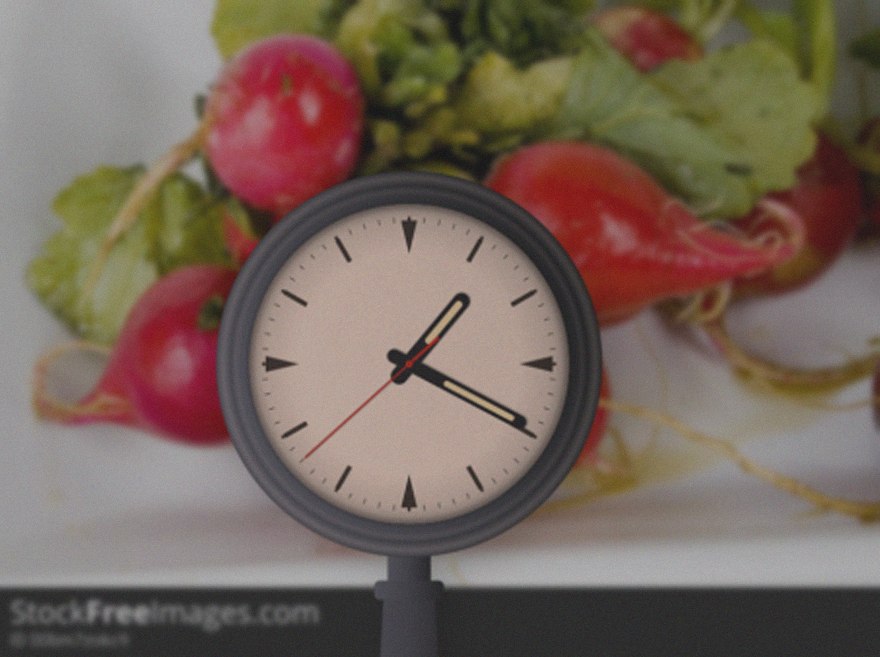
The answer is **1:19:38**
